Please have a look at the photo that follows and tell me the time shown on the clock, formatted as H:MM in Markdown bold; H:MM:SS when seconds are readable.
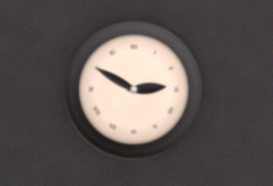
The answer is **2:50**
